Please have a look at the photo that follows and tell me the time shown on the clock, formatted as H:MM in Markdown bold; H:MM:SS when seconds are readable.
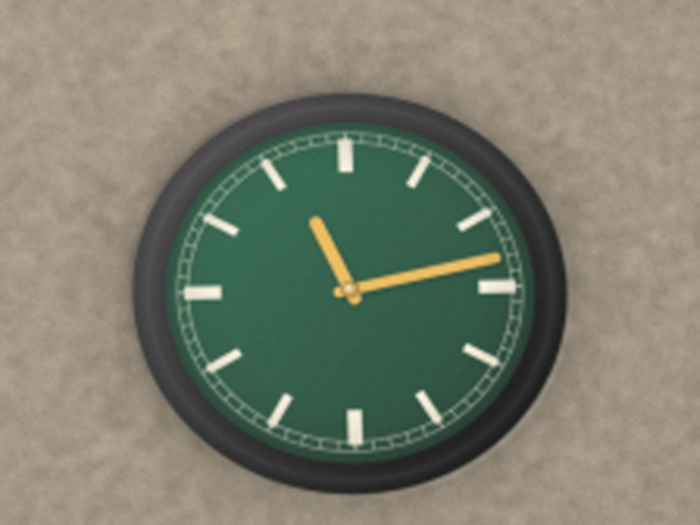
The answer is **11:13**
